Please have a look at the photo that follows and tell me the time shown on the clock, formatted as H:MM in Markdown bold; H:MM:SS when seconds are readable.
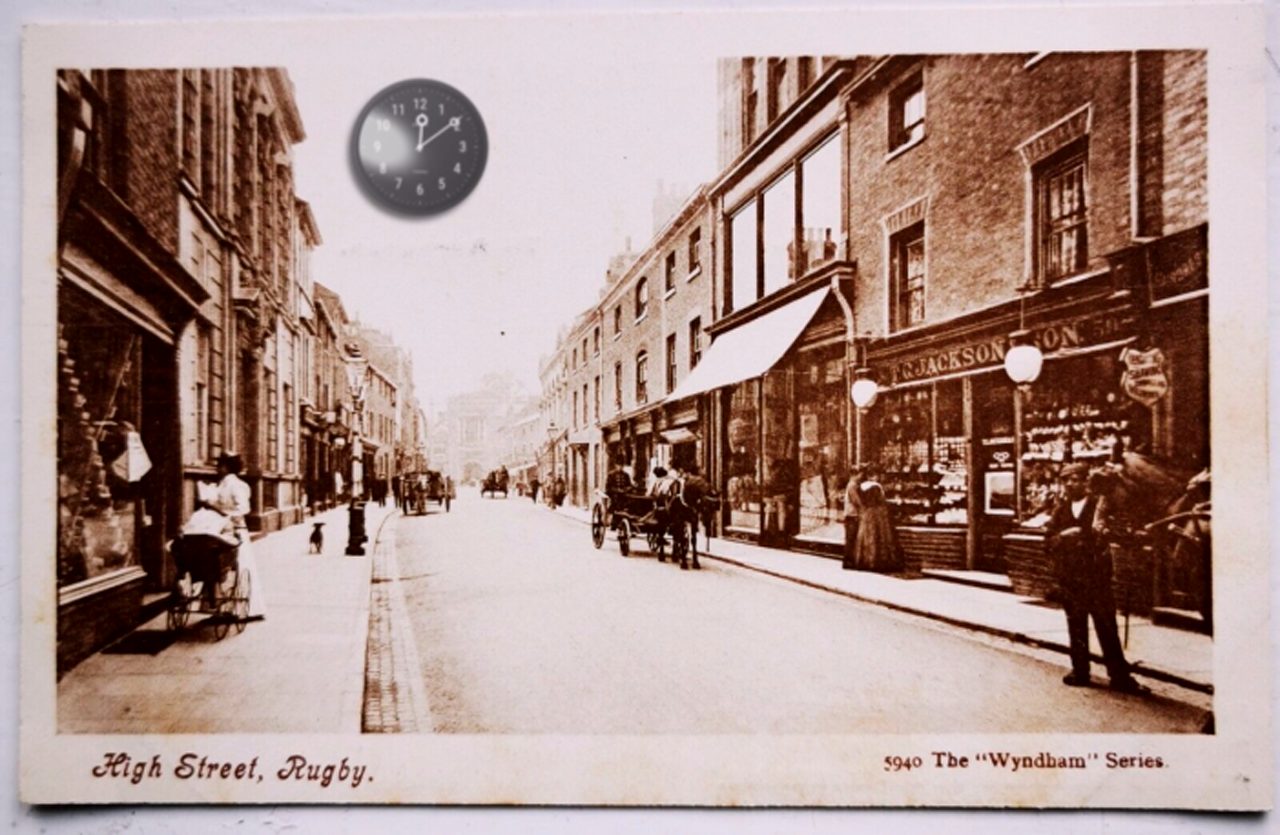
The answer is **12:09**
